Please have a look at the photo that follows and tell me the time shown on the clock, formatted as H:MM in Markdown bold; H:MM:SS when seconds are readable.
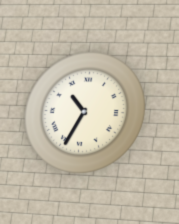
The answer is **10:34**
